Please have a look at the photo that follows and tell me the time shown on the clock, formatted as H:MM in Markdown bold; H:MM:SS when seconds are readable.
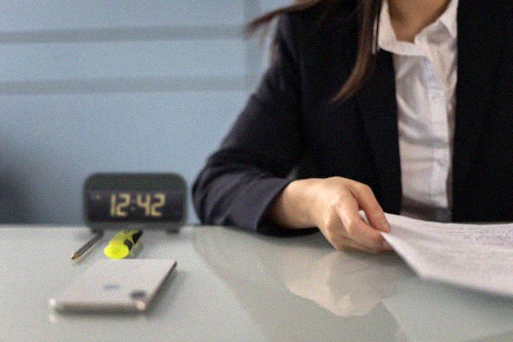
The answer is **12:42**
